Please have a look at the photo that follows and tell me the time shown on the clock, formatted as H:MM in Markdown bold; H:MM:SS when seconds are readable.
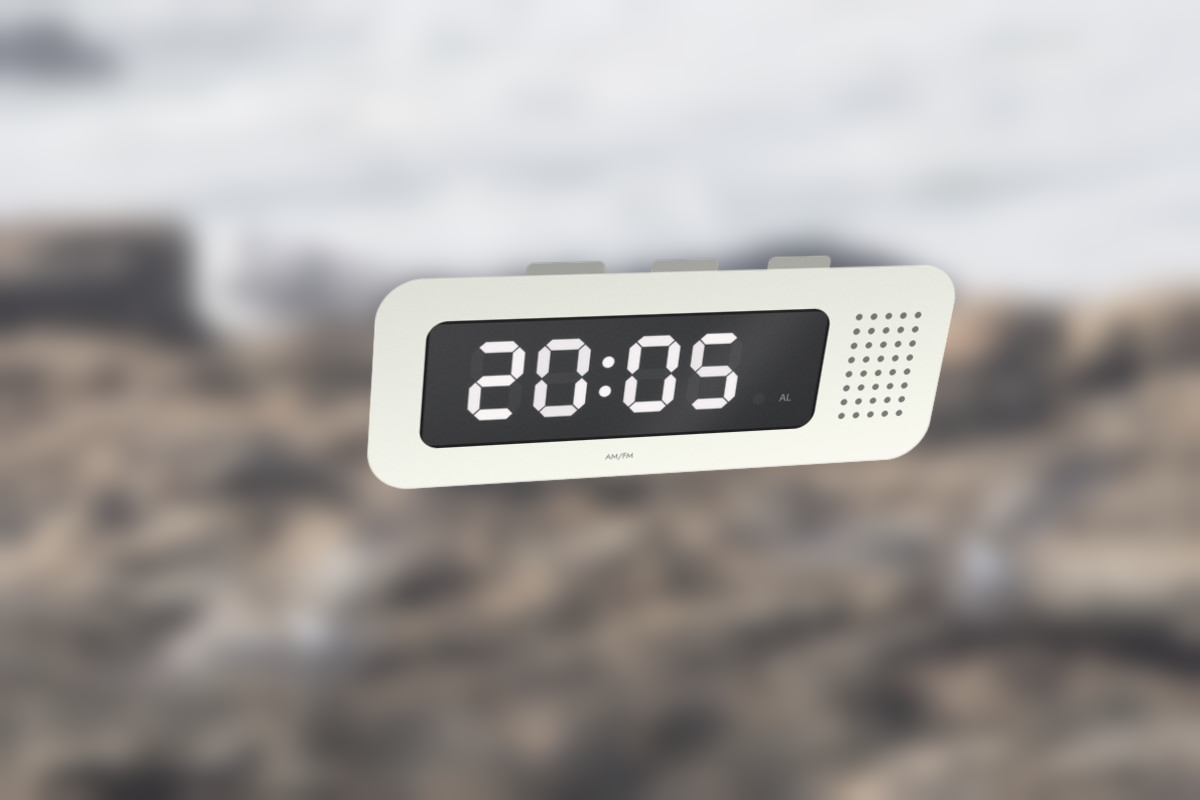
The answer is **20:05**
